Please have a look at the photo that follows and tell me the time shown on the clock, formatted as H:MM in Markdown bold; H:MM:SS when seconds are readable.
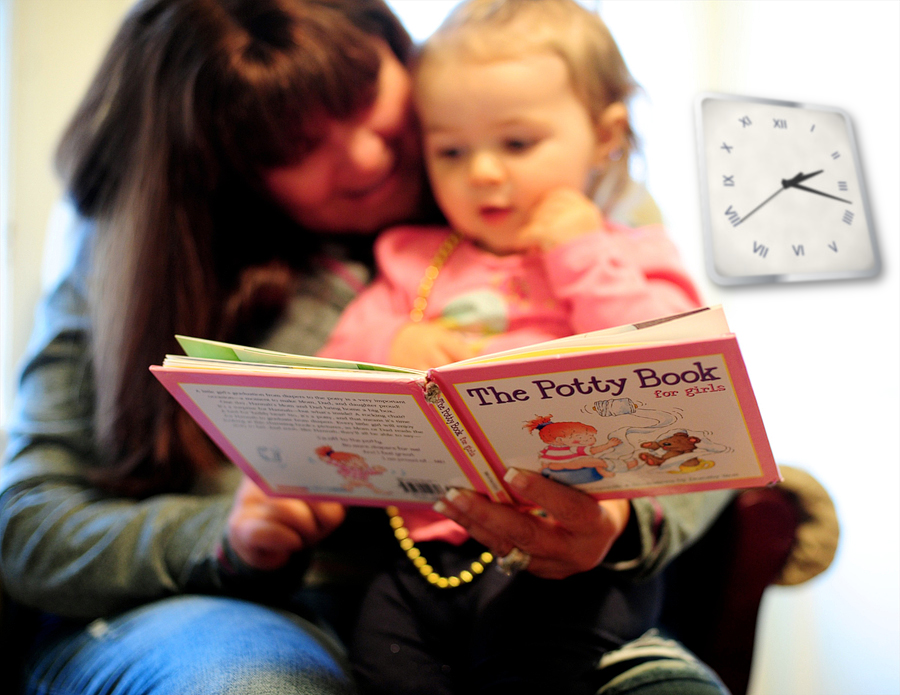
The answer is **2:17:39**
